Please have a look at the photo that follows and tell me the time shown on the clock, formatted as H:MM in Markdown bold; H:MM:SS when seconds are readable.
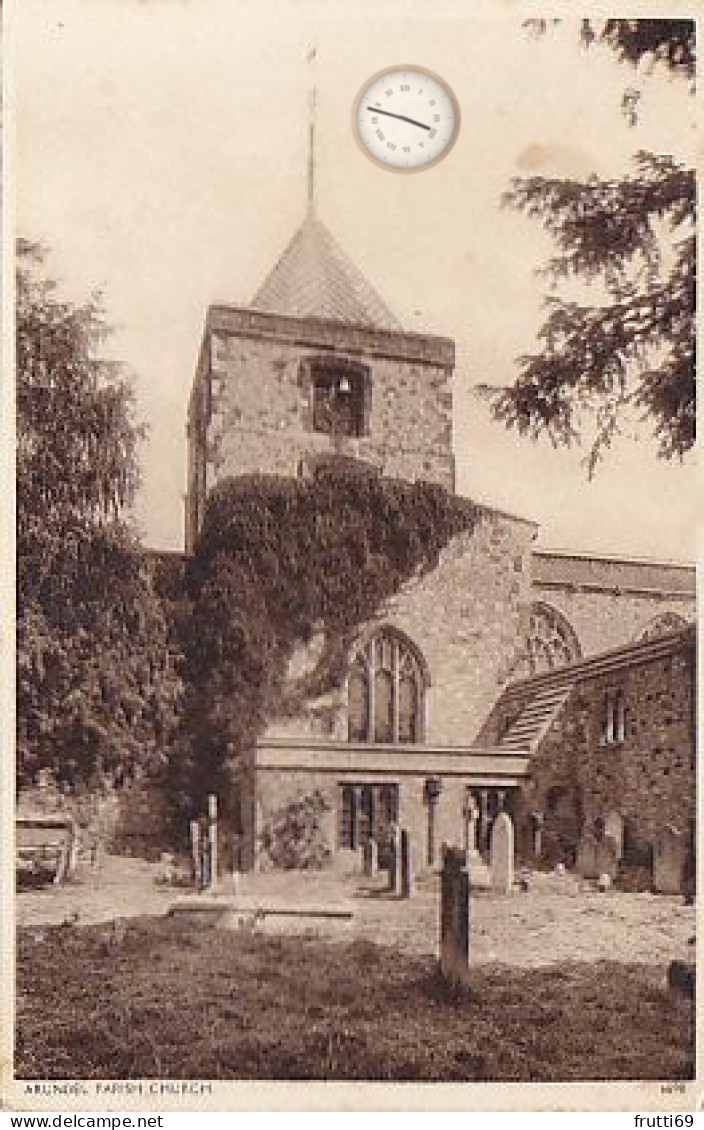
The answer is **3:48**
